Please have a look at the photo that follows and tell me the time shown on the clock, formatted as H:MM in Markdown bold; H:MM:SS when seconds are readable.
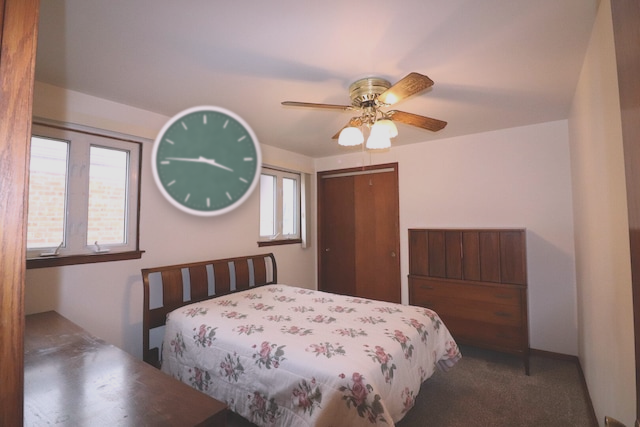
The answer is **3:46**
